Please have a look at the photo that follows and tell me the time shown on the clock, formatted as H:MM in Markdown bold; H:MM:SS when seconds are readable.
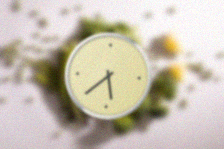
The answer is **5:38**
